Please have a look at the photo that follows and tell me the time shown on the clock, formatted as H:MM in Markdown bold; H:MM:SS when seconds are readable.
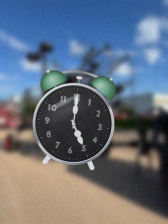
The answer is **5:00**
